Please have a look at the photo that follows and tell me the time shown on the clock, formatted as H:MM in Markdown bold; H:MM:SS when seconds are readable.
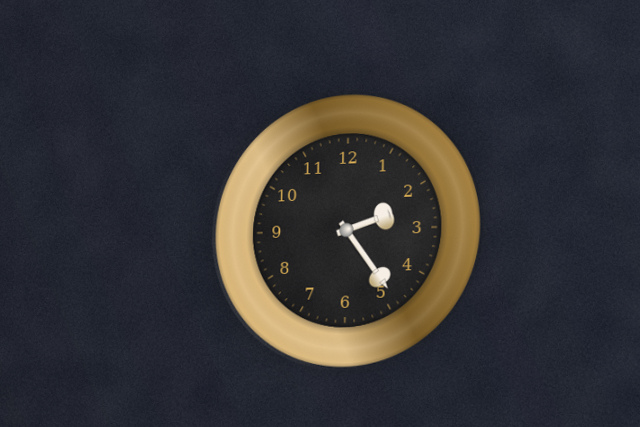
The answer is **2:24**
